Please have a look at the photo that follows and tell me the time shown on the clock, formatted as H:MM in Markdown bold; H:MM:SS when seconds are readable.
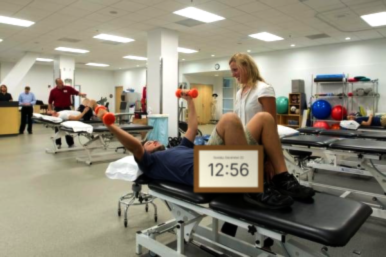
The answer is **12:56**
